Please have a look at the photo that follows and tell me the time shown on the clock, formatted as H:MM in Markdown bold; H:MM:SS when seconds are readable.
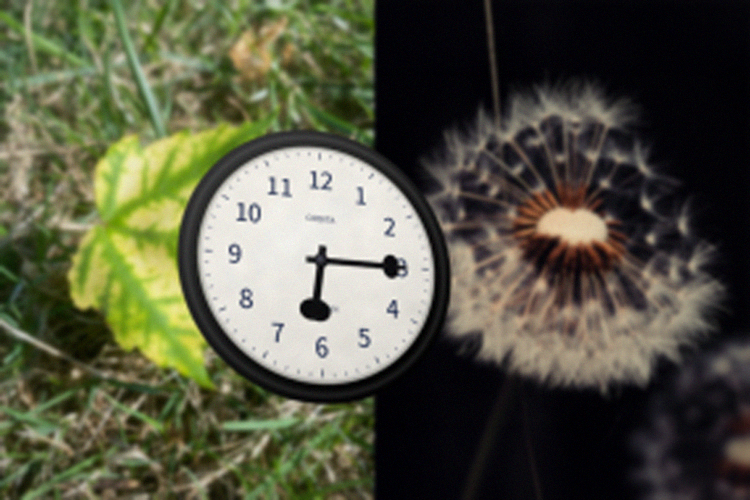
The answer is **6:15**
